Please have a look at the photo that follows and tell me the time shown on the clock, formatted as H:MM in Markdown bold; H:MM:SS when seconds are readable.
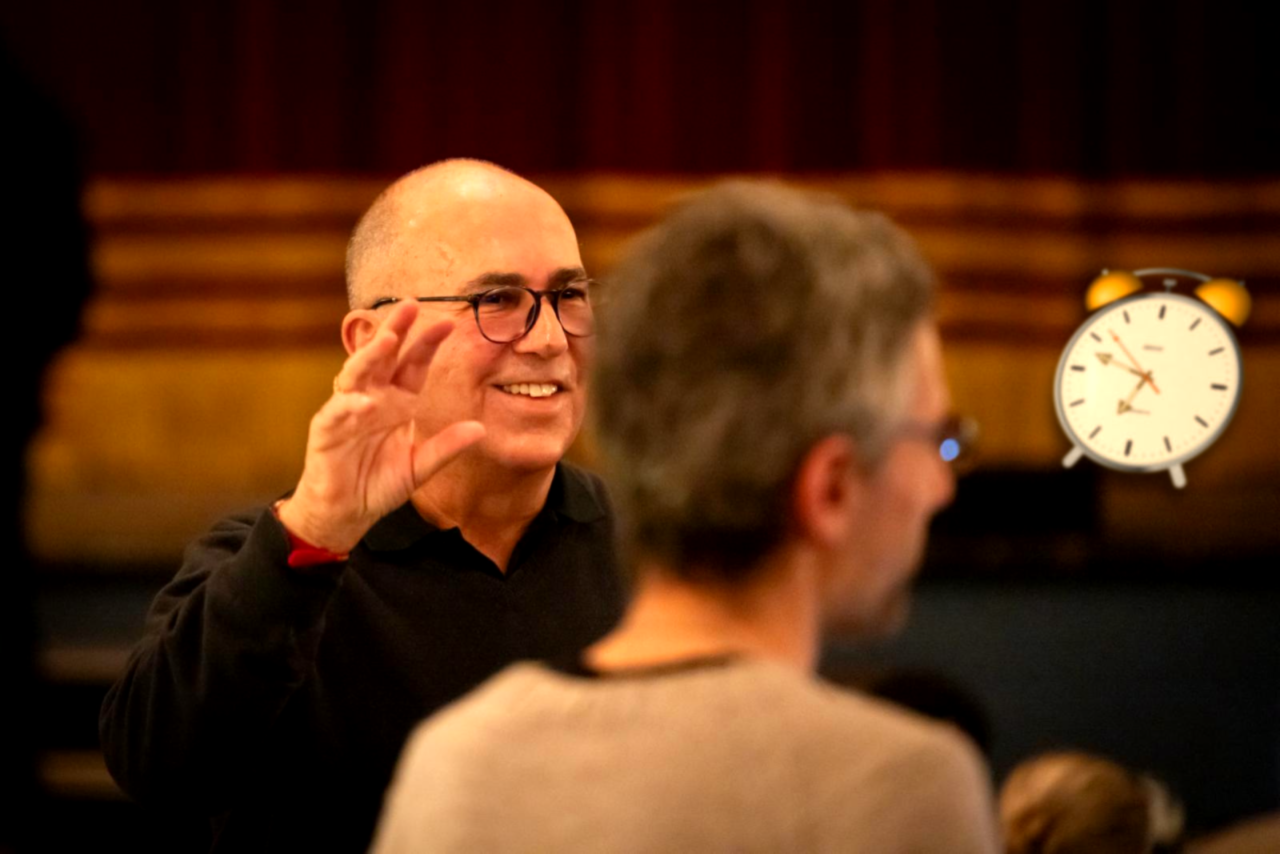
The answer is **6:47:52**
